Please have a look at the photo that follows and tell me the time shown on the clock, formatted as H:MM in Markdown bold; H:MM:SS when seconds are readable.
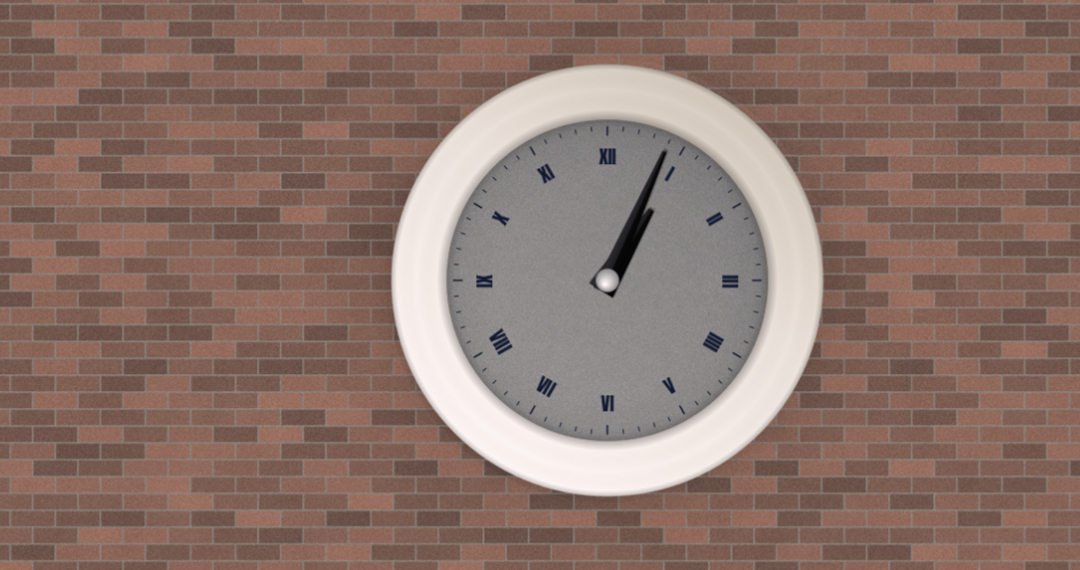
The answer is **1:04**
